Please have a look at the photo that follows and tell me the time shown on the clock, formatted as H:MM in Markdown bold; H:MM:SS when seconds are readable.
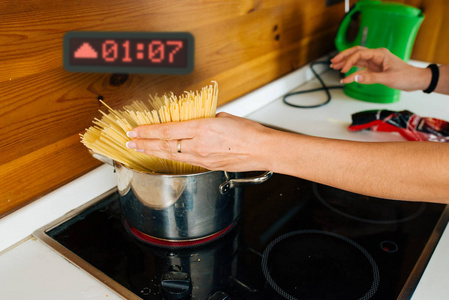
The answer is **1:07**
